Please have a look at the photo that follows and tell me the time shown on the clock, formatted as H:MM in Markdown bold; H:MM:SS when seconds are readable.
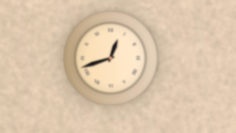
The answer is **12:42**
